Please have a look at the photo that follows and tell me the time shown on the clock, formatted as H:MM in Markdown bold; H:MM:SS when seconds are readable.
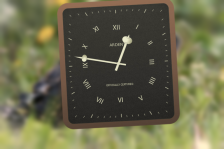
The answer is **12:47**
